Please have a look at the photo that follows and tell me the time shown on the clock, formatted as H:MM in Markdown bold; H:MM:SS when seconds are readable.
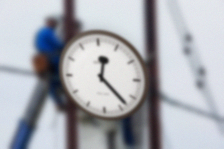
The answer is **12:23**
